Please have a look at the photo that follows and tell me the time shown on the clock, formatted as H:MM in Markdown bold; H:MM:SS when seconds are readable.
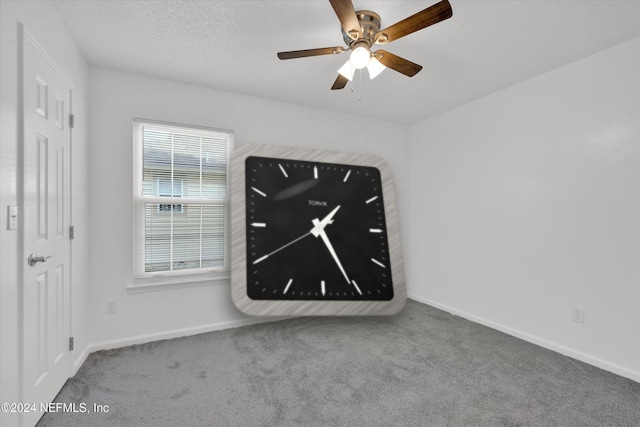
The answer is **1:25:40**
